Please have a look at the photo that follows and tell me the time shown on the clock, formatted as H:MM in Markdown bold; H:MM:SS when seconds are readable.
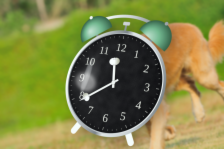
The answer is **11:39**
